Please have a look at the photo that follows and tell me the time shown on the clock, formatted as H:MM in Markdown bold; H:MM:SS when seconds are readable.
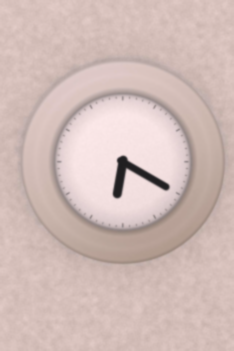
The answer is **6:20**
